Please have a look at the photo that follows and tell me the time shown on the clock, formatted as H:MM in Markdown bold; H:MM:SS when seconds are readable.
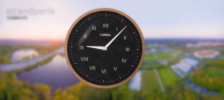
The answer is **9:07**
